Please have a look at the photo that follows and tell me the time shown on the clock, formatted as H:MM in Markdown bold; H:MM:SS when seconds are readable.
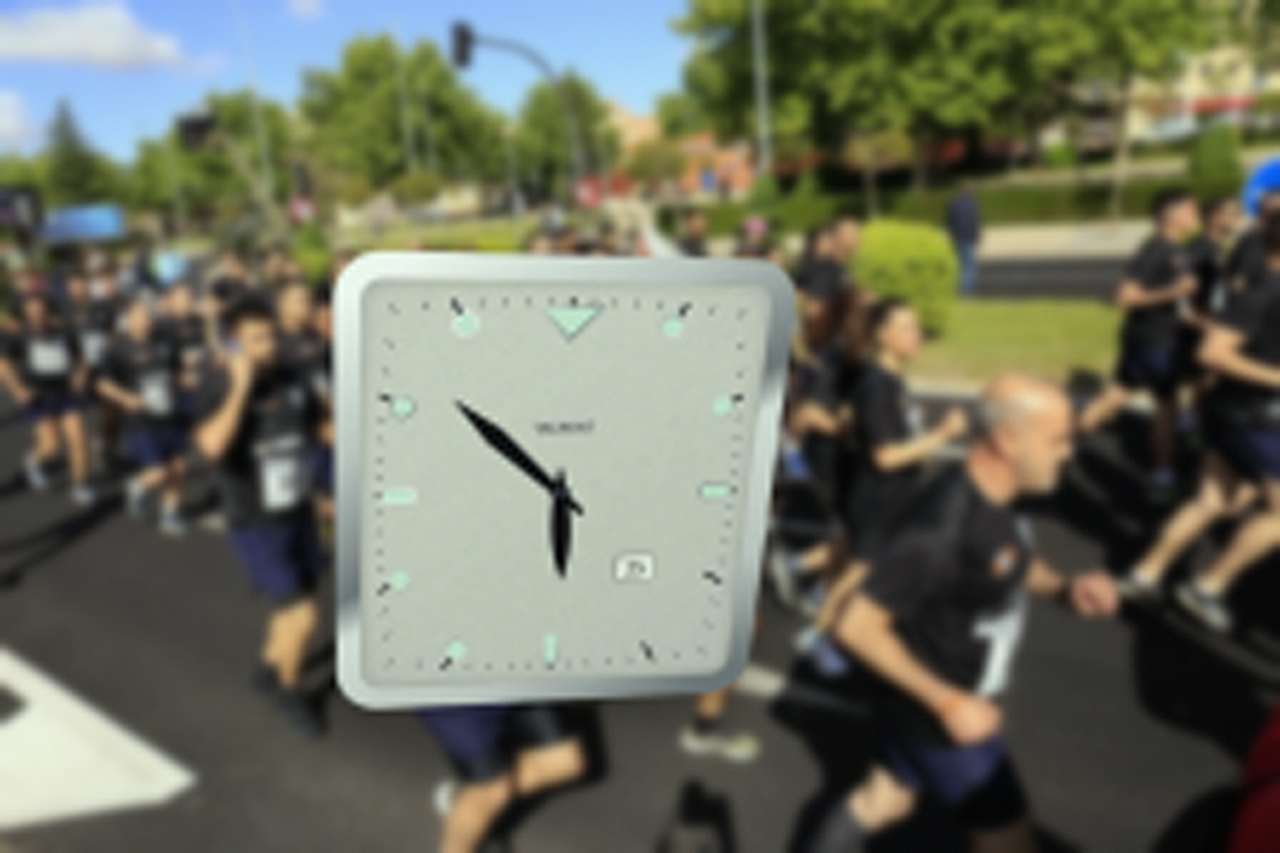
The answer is **5:52**
